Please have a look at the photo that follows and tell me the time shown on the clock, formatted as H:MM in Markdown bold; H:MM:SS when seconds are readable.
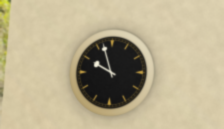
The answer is **9:57**
